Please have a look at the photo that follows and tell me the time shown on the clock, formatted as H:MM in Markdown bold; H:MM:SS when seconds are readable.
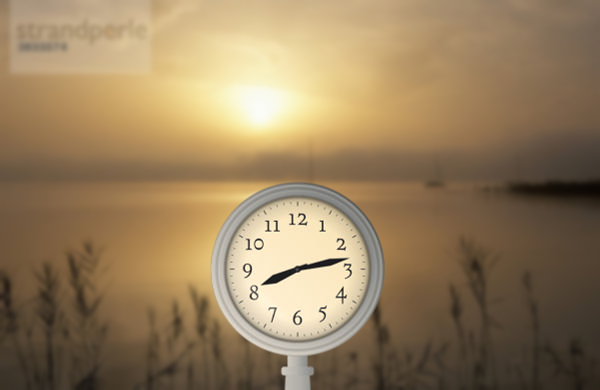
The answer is **8:13**
